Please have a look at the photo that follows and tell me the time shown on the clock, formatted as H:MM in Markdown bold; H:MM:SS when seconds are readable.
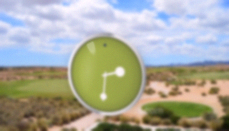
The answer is **2:31**
